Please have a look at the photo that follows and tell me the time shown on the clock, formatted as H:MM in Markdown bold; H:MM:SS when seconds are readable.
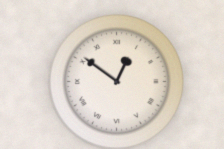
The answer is **12:51**
